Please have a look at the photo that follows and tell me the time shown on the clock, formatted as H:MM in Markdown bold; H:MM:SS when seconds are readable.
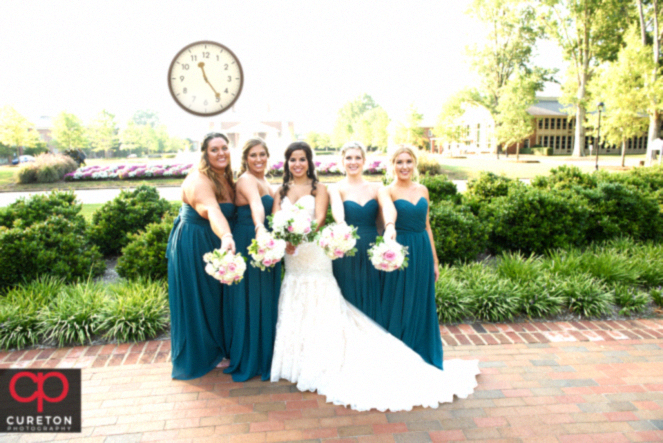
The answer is **11:24**
